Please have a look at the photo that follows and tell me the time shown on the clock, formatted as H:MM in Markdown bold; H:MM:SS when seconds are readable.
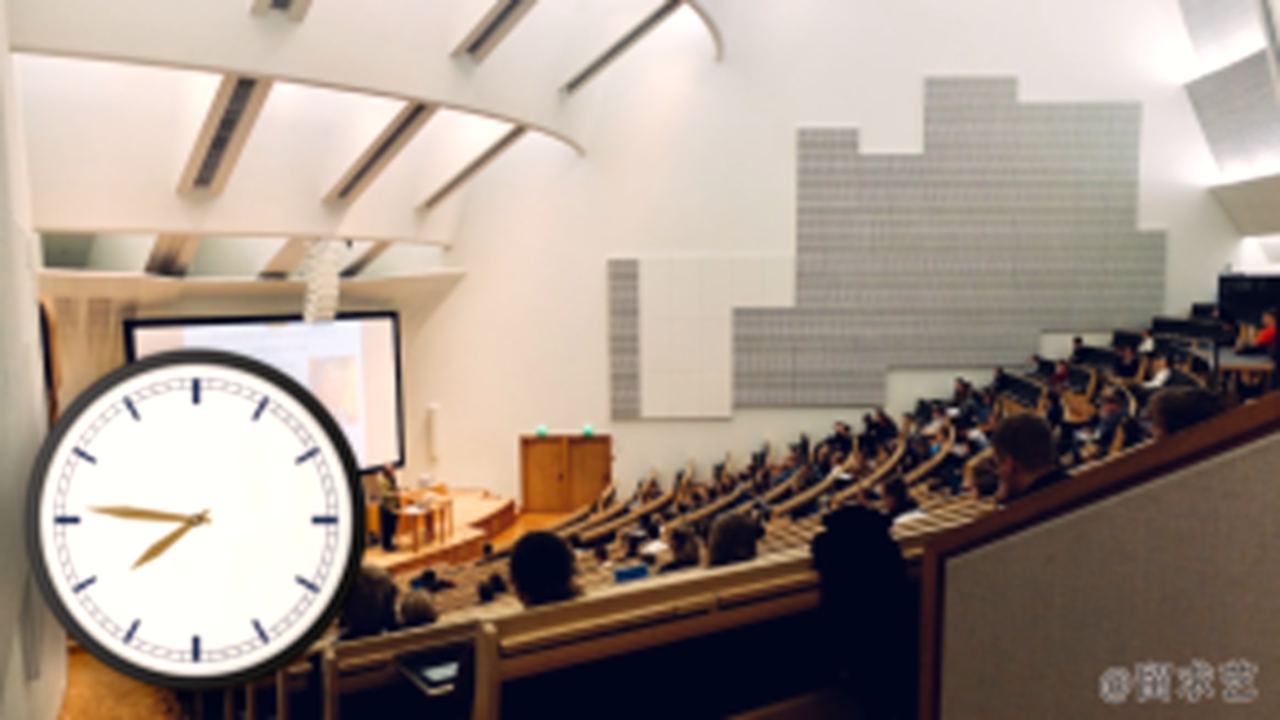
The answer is **7:46**
